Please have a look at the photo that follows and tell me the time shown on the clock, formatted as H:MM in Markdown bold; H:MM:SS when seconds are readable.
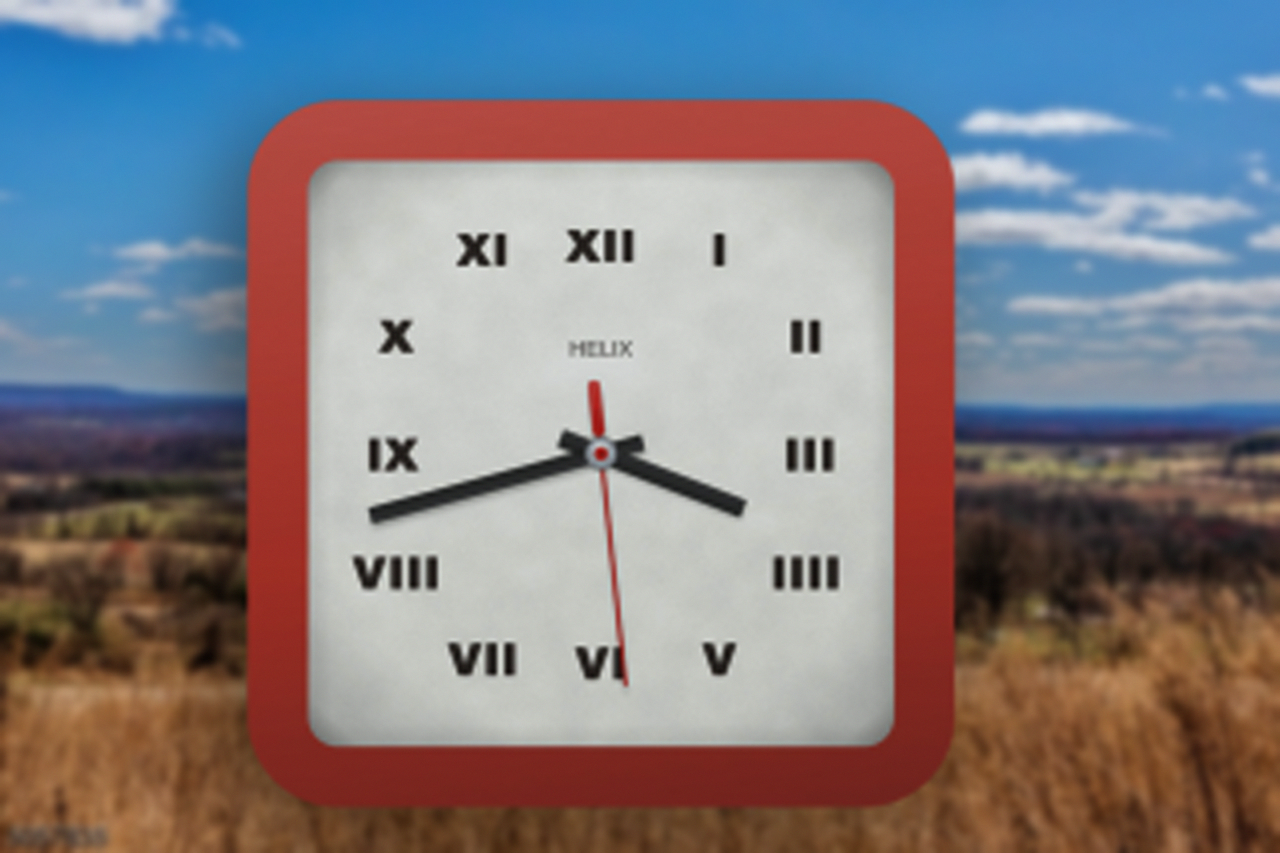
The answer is **3:42:29**
